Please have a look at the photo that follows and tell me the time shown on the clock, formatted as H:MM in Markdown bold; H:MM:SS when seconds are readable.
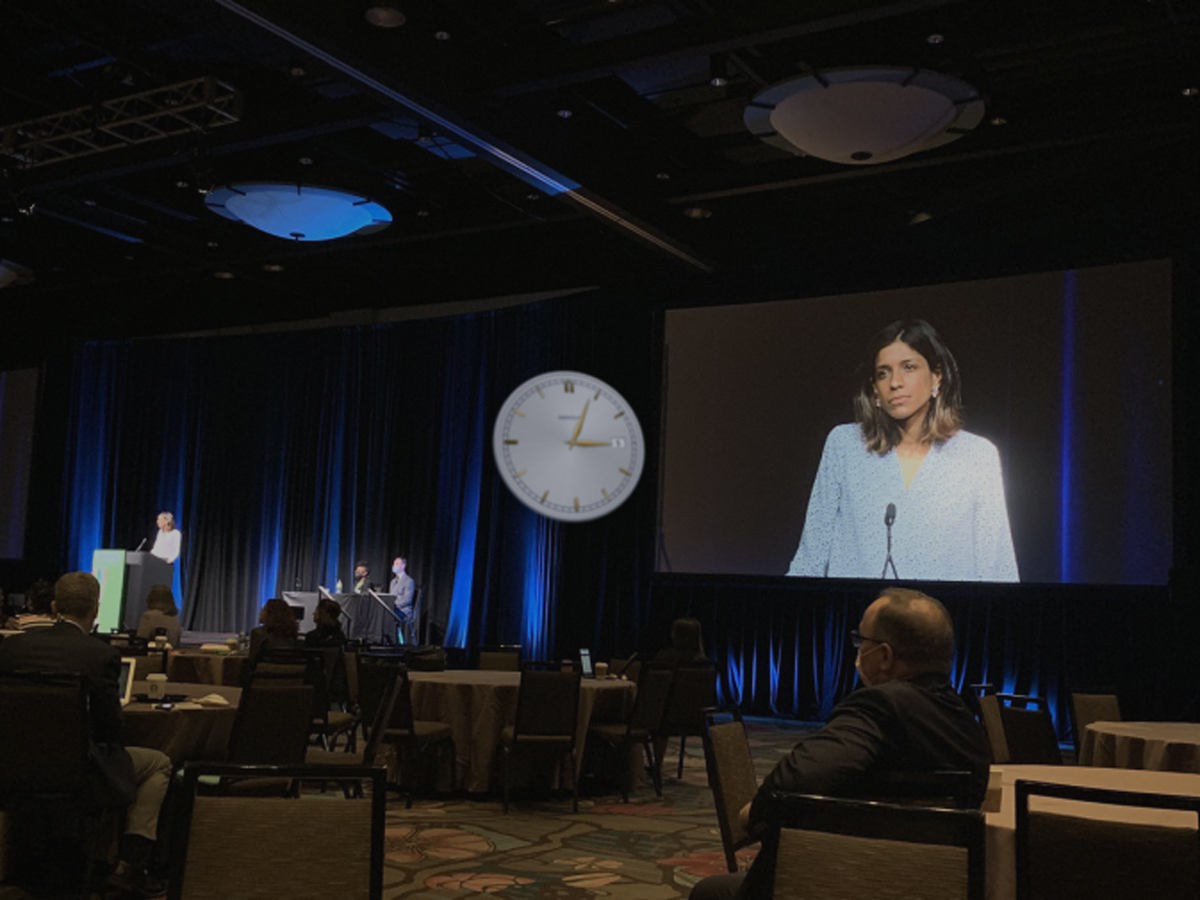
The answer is **3:04**
